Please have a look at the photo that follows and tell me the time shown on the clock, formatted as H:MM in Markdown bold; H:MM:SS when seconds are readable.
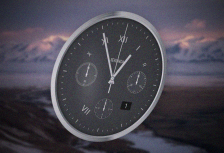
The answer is **12:55**
